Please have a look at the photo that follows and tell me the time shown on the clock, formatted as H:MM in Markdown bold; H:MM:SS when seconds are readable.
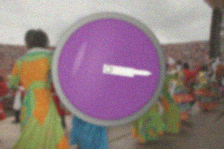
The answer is **3:16**
